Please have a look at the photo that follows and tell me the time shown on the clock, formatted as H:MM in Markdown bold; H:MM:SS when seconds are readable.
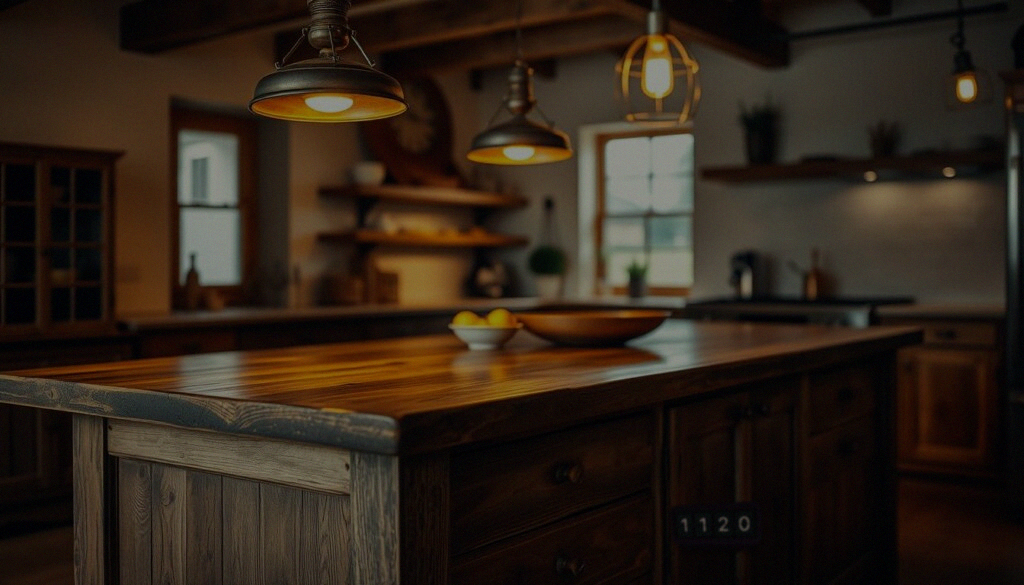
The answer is **11:20**
